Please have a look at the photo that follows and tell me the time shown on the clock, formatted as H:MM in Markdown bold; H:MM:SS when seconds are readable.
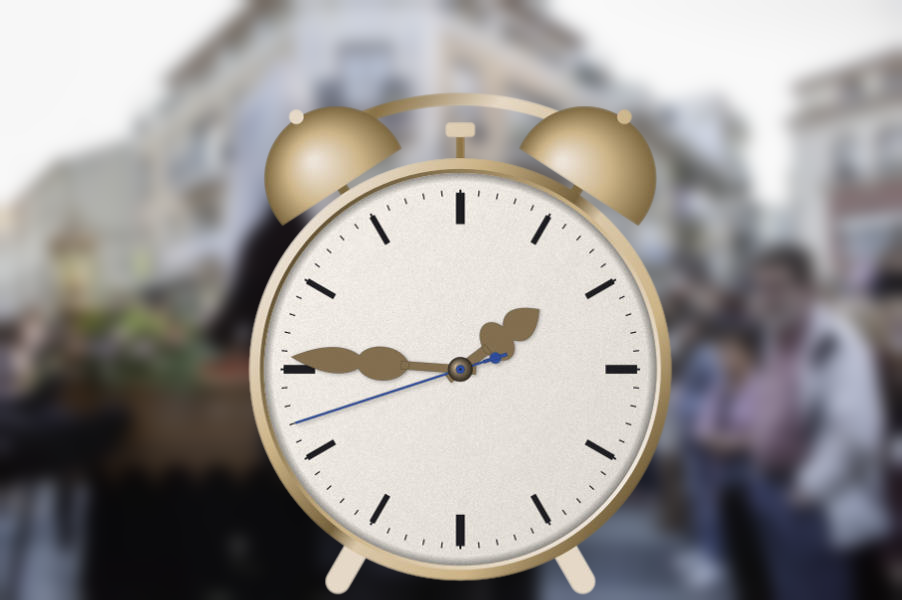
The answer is **1:45:42**
